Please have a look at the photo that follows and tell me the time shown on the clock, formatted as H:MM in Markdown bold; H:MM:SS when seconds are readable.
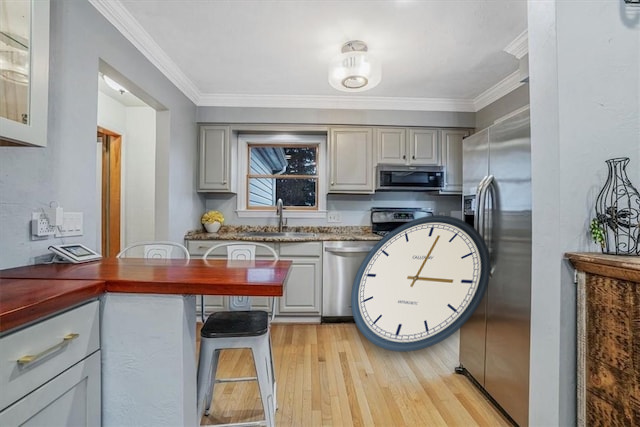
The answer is **3:02**
